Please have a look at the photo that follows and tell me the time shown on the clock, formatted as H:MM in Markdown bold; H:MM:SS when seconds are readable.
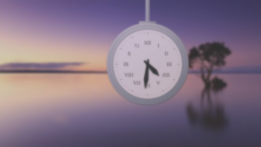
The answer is **4:31**
